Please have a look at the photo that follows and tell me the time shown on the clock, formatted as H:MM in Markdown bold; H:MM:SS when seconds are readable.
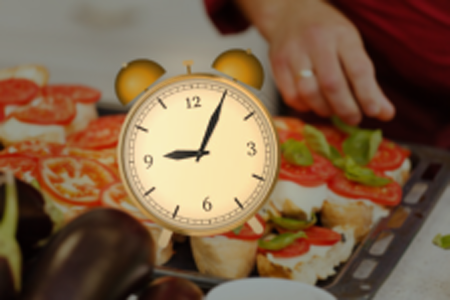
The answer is **9:05**
